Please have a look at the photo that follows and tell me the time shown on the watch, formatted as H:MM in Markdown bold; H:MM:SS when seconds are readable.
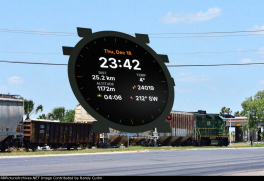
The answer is **23:42**
